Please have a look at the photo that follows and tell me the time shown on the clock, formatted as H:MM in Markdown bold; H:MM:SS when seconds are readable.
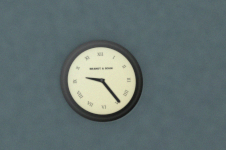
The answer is **9:24**
